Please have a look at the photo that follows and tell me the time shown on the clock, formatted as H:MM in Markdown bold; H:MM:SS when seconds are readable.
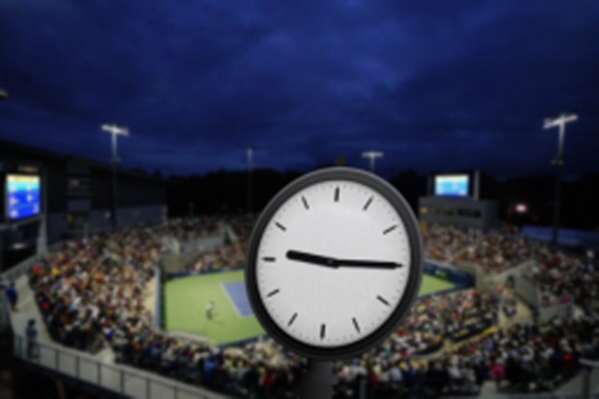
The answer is **9:15**
